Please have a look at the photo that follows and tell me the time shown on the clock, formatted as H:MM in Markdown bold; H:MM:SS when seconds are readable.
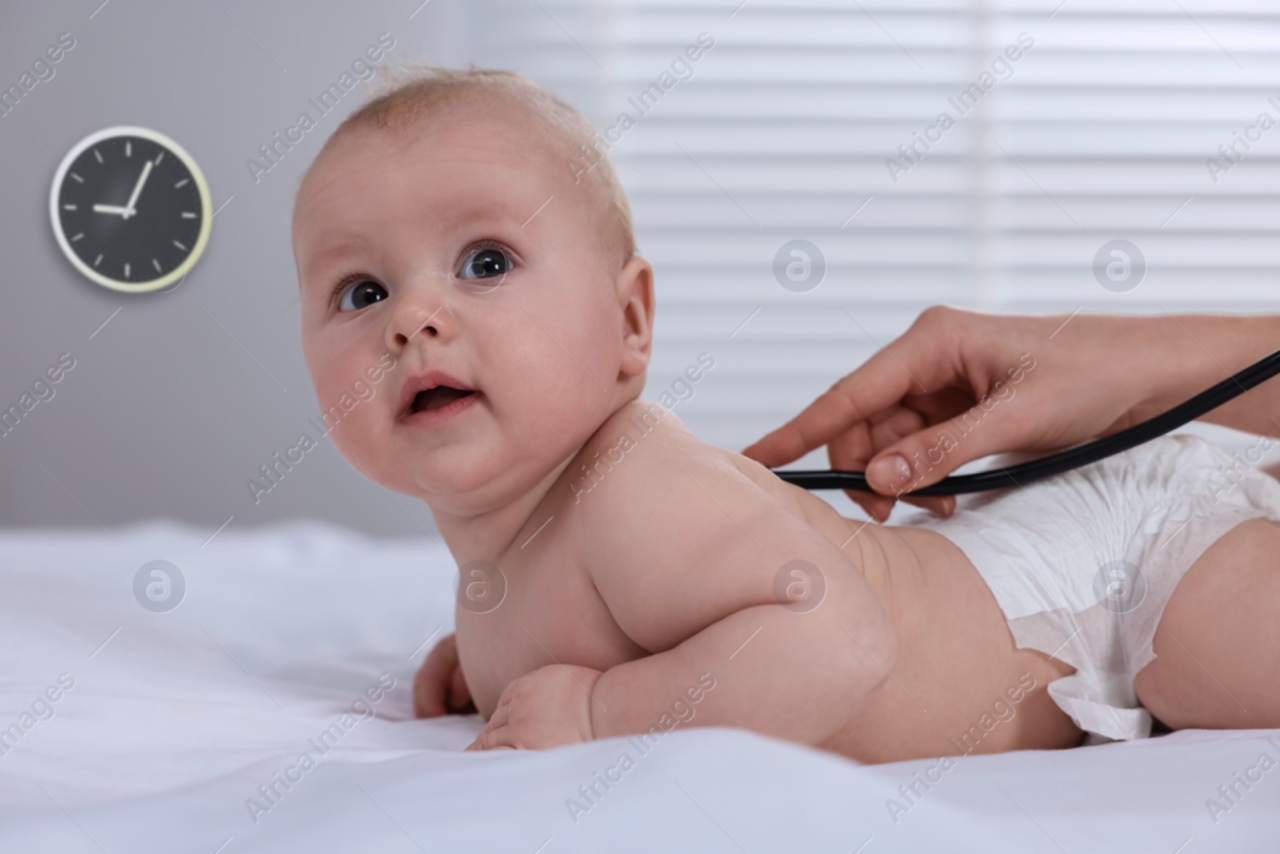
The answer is **9:04**
